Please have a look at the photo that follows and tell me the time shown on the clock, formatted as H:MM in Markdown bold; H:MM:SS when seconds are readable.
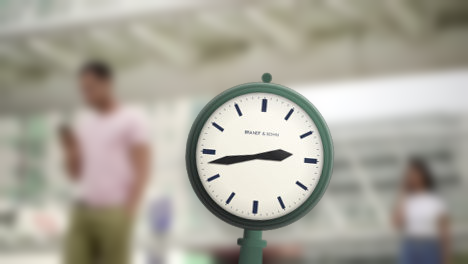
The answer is **2:43**
